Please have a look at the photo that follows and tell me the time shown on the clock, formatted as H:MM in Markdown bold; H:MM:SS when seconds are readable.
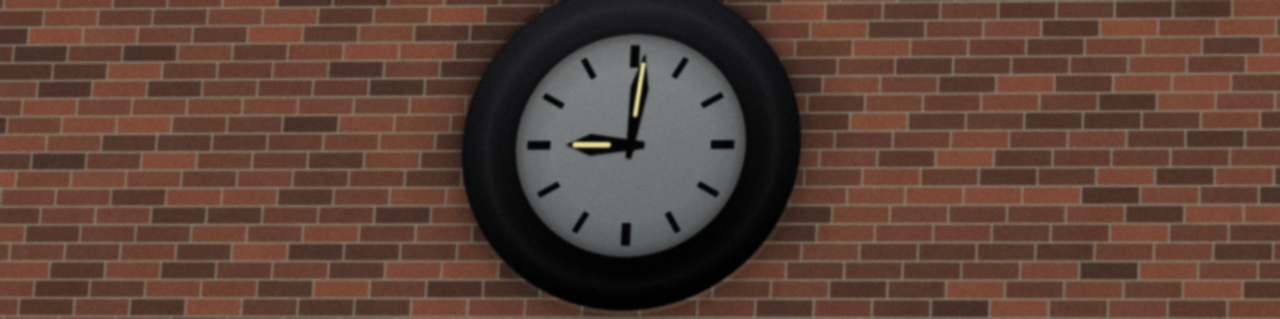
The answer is **9:01**
